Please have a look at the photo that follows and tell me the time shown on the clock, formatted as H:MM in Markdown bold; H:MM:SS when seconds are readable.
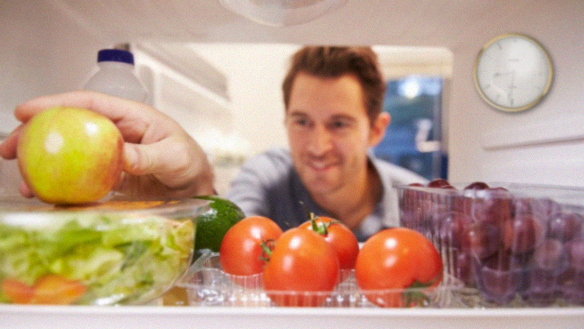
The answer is **8:31**
